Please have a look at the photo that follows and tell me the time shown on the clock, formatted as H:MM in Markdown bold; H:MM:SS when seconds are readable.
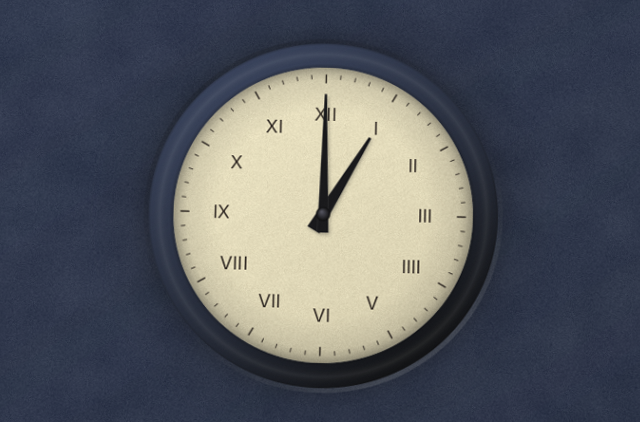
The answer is **1:00**
